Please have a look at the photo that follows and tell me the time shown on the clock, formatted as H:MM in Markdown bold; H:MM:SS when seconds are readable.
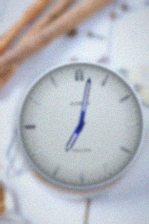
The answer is **7:02**
